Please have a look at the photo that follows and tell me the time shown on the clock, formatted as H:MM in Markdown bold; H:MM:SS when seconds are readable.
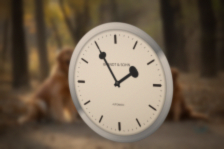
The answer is **1:55**
